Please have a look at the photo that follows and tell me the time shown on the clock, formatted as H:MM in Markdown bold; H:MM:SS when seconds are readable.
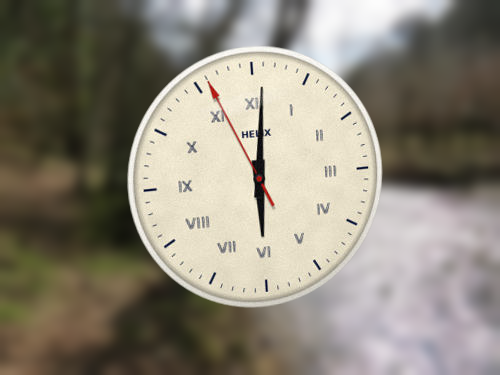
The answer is **6:00:56**
